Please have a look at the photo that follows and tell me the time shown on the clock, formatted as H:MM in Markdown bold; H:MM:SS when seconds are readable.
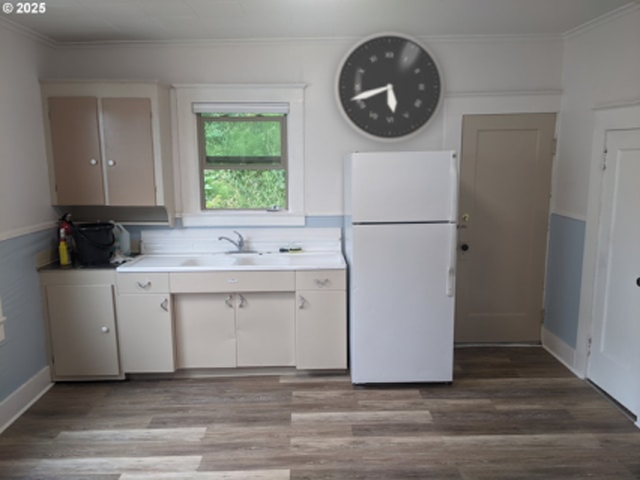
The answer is **5:42**
